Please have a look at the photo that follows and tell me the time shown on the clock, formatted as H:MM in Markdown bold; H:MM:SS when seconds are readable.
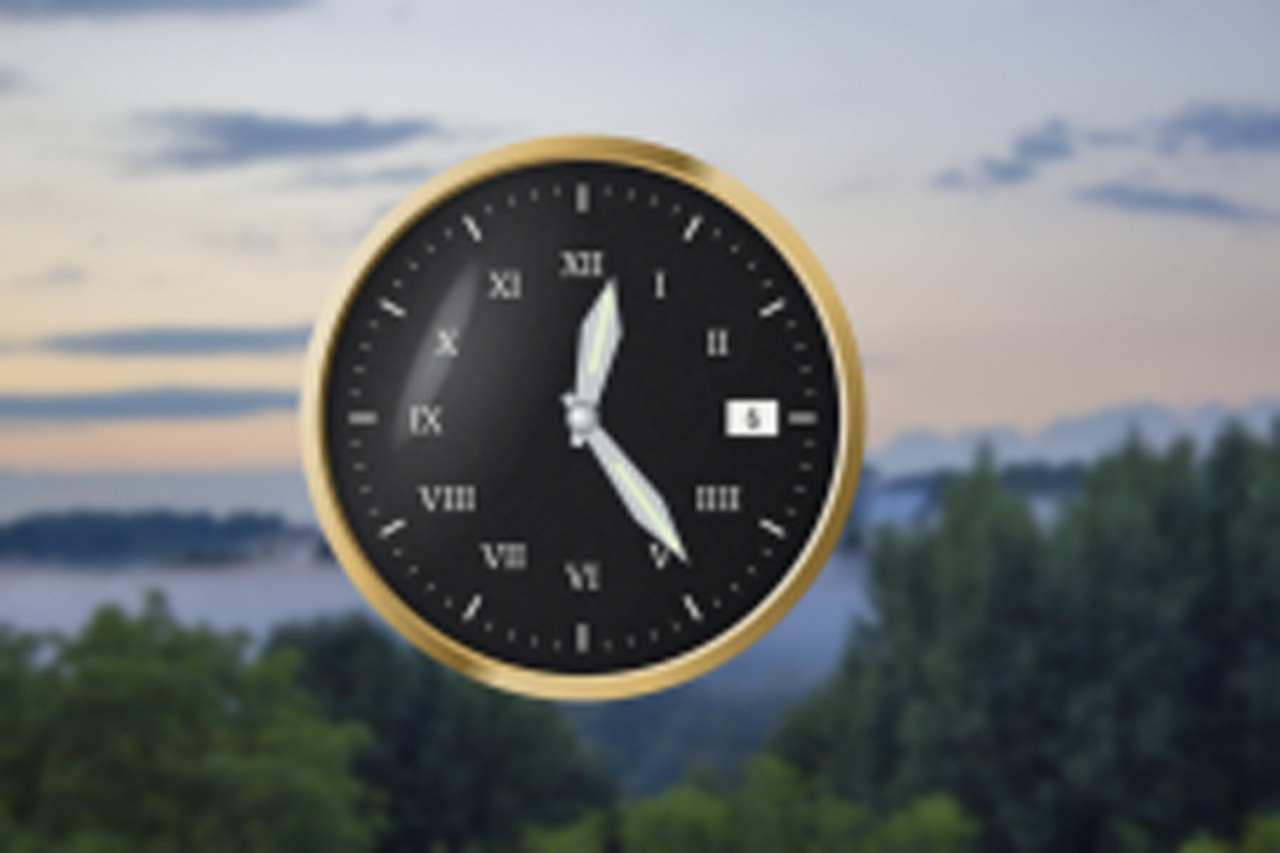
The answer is **12:24**
